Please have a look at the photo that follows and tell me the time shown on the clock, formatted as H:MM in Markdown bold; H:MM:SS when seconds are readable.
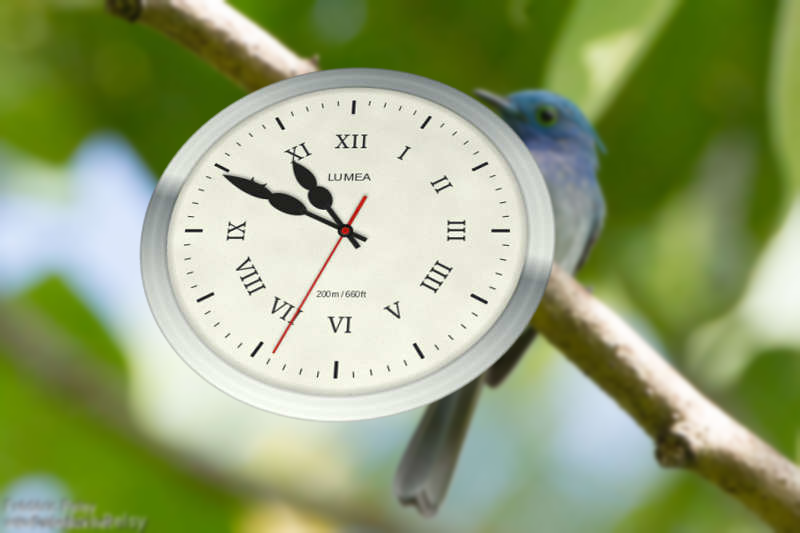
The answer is **10:49:34**
